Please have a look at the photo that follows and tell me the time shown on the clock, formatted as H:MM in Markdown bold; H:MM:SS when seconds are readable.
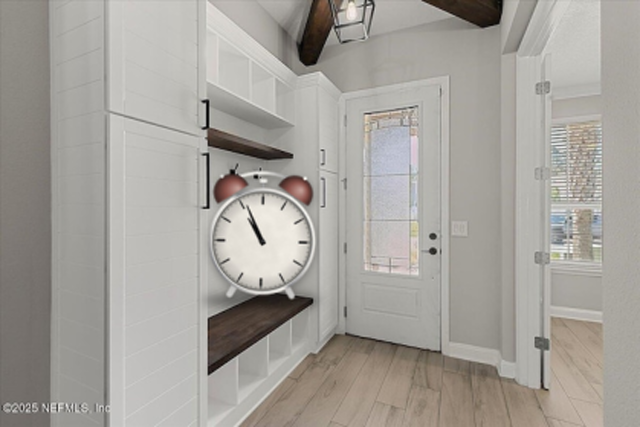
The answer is **10:56**
